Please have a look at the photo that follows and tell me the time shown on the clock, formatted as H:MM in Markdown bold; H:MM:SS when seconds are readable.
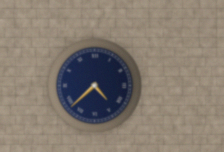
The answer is **4:38**
